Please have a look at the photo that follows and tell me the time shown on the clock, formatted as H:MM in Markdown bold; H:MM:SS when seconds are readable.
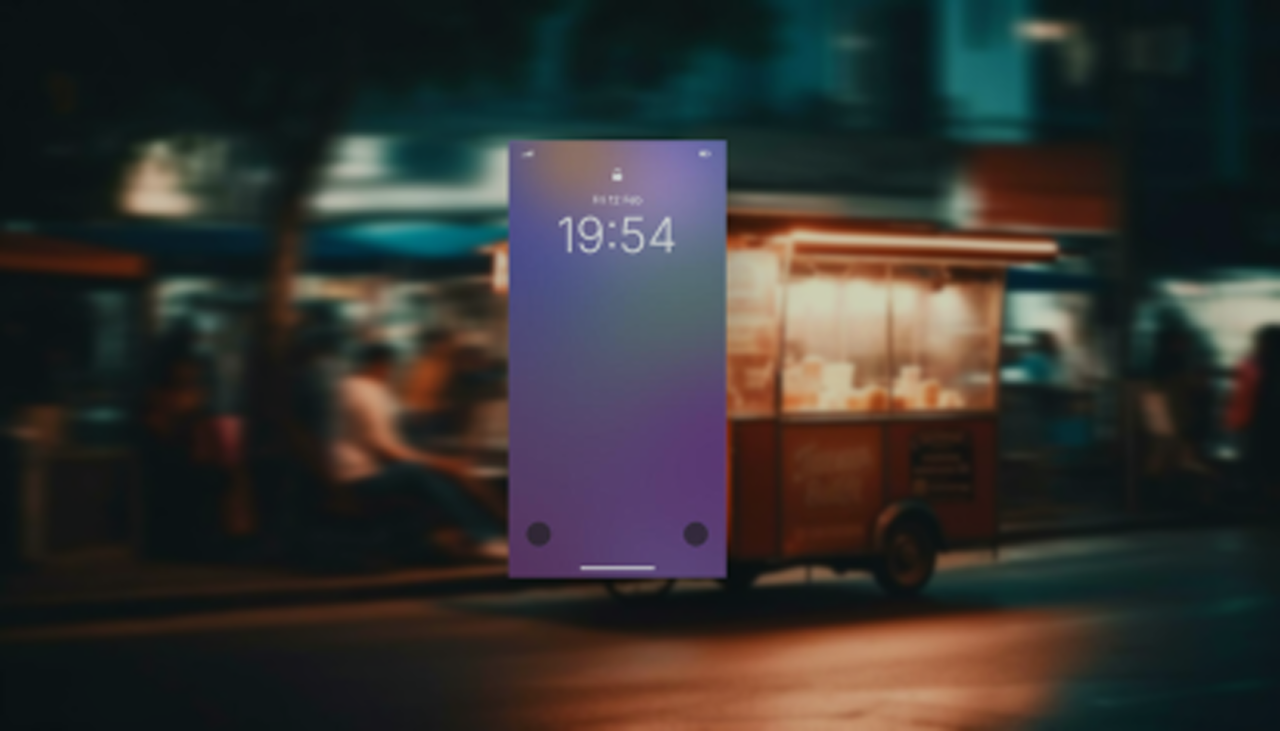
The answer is **19:54**
